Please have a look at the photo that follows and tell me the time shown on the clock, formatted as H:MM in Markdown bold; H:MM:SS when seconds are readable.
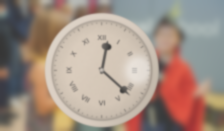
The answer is **12:22**
